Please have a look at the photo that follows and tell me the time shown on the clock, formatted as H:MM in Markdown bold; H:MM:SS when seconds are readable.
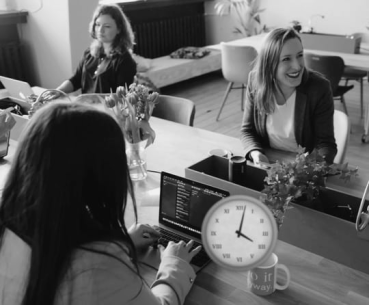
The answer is **4:02**
